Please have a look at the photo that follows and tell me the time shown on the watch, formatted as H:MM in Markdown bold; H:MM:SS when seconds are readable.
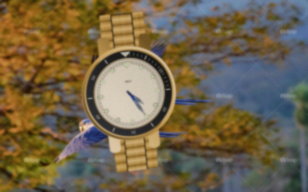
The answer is **4:25**
